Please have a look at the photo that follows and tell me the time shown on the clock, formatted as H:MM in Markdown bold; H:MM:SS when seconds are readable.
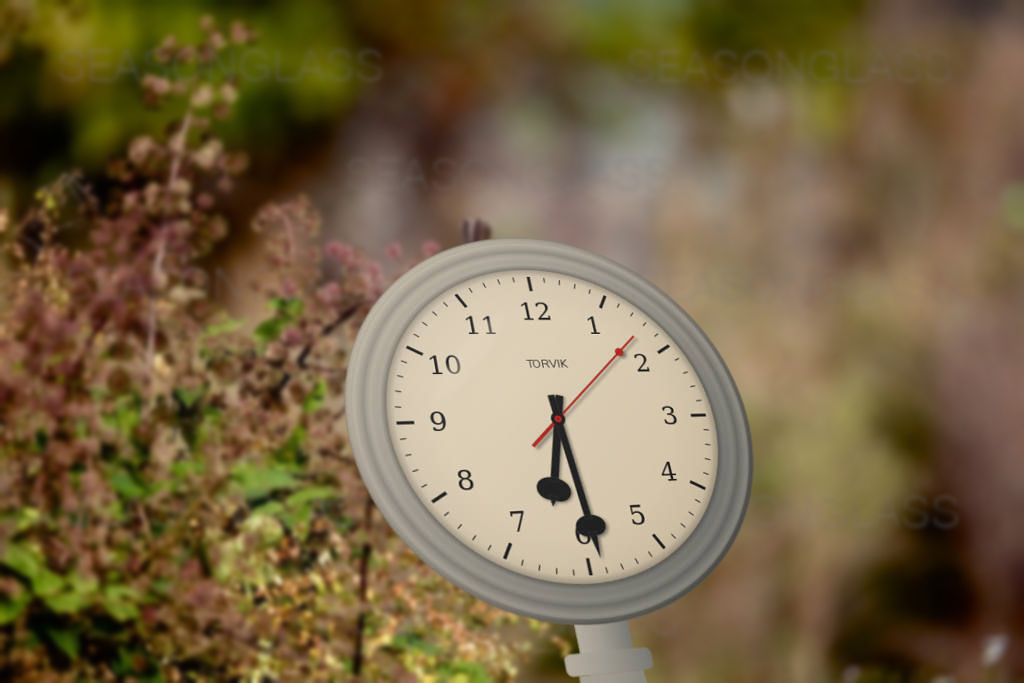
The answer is **6:29:08**
